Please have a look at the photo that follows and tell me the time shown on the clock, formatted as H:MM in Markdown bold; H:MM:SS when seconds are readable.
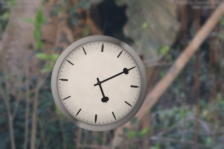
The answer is **5:10**
